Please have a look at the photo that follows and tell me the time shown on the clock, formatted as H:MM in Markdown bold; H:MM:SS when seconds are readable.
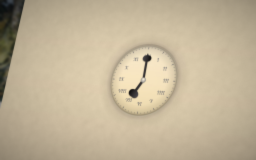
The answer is **7:00**
